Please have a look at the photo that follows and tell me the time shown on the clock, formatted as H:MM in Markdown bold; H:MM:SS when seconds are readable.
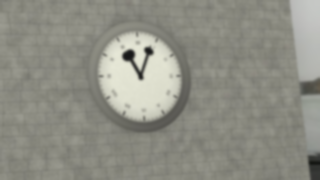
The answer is **11:04**
